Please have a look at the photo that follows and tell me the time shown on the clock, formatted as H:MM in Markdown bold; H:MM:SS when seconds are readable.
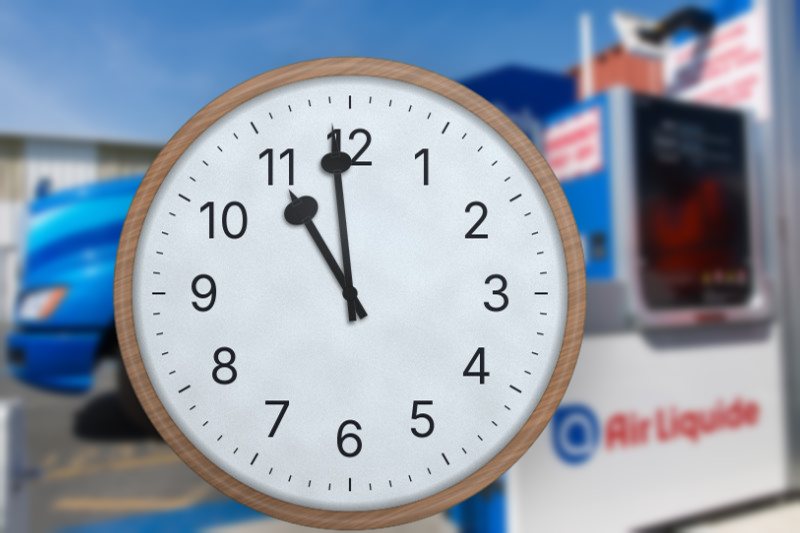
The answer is **10:59**
